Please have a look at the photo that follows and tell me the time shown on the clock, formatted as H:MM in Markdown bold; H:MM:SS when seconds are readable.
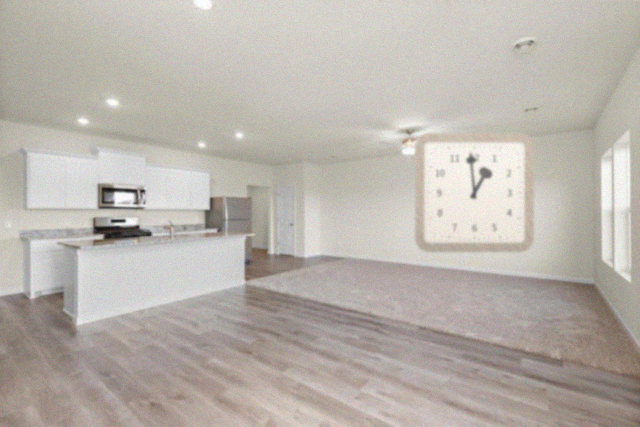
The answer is **12:59**
